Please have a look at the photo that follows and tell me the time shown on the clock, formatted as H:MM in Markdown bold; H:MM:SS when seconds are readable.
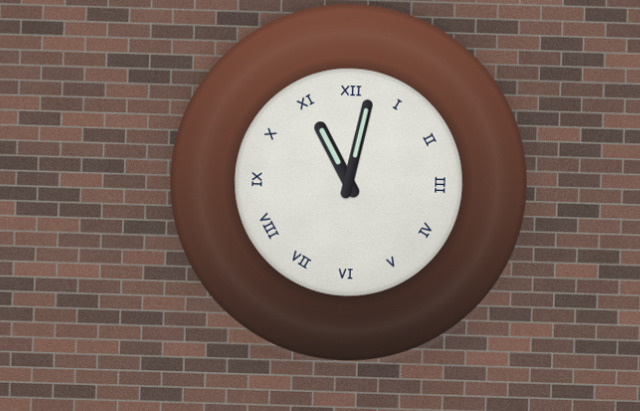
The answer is **11:02**
